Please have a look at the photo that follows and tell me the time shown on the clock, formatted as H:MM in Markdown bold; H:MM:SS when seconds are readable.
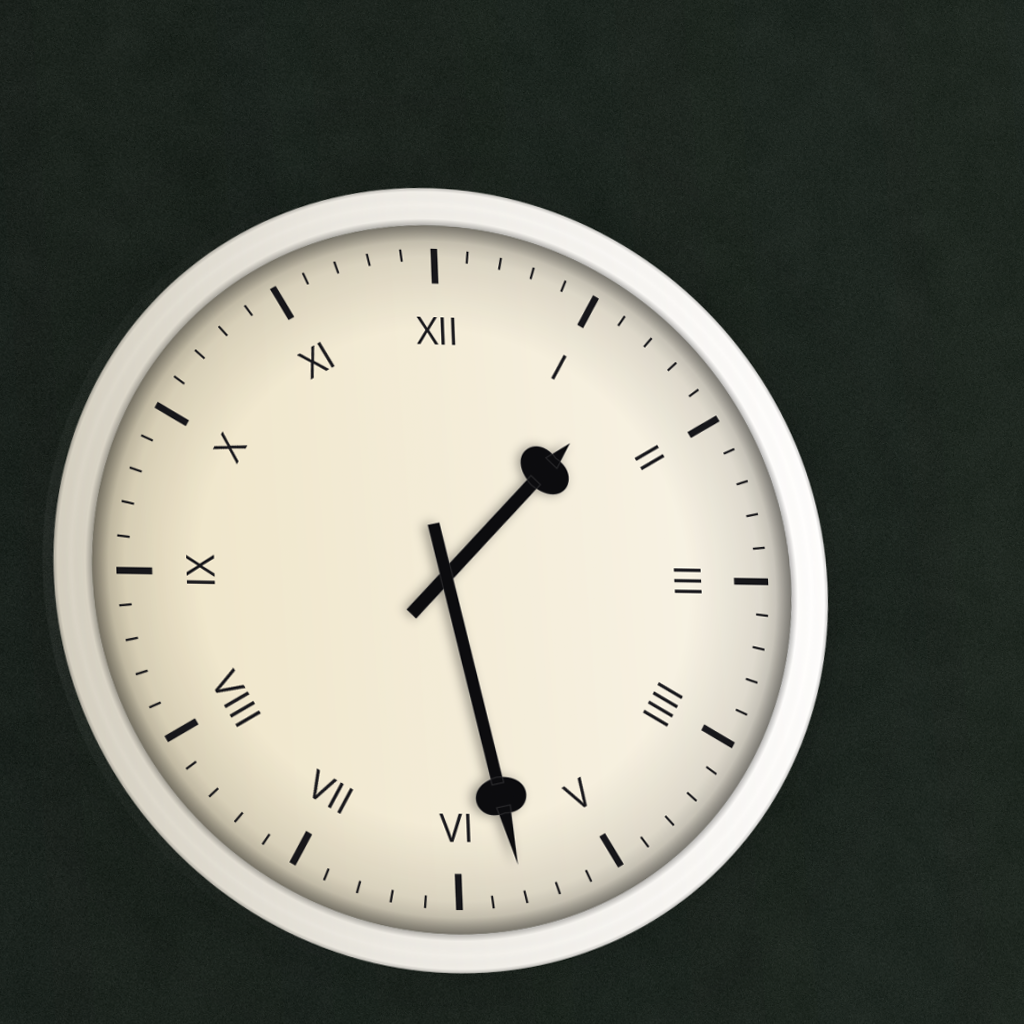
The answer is **1:28**
